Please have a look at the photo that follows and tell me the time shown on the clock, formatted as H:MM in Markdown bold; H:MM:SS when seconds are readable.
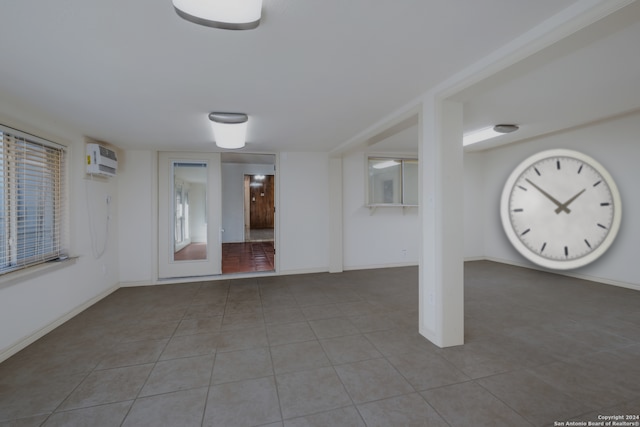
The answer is **1:52**
